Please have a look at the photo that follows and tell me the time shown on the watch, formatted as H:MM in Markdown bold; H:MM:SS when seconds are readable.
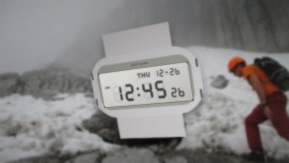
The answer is **12:45**
